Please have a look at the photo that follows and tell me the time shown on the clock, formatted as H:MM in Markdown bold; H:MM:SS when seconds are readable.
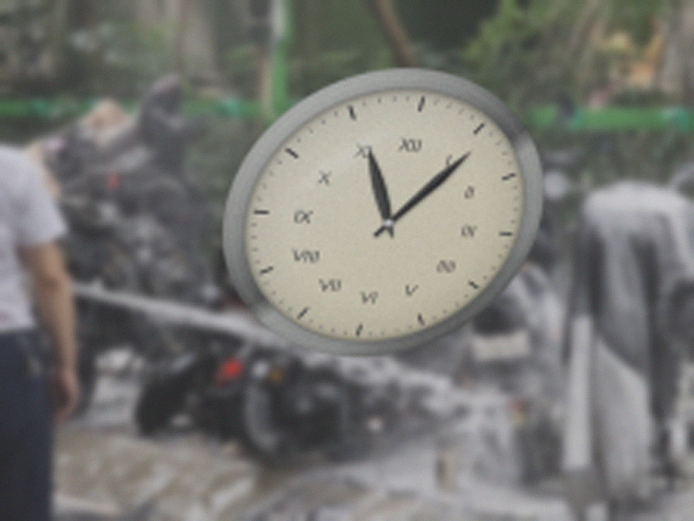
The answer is **11:06**
